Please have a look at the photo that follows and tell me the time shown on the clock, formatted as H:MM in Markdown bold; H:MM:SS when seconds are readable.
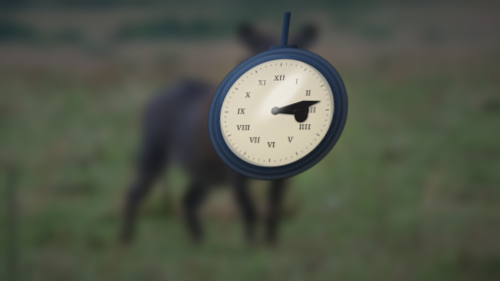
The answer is **3:13**
